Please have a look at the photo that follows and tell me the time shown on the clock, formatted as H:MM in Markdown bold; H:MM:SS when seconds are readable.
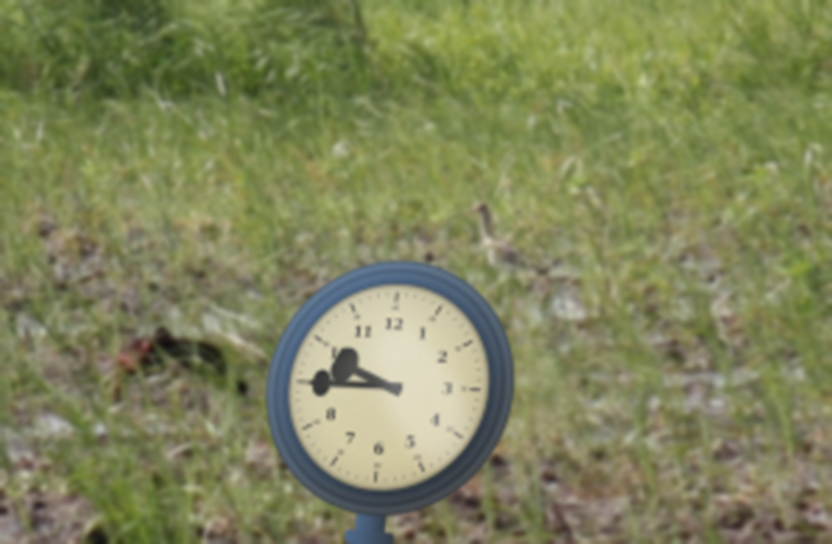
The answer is **9:45**
